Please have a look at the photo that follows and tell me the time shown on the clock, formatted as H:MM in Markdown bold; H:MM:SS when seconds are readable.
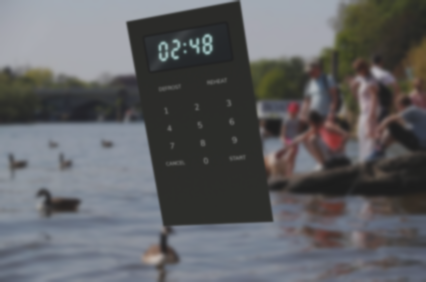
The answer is **2:48**
